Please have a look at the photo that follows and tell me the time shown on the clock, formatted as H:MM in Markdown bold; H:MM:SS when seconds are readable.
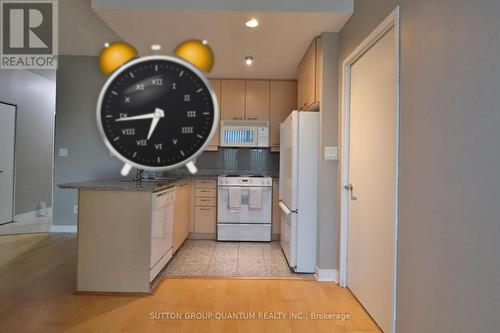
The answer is **6:44**
